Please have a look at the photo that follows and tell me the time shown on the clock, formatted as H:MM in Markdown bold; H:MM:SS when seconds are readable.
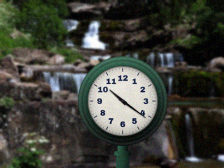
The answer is **10:21**
